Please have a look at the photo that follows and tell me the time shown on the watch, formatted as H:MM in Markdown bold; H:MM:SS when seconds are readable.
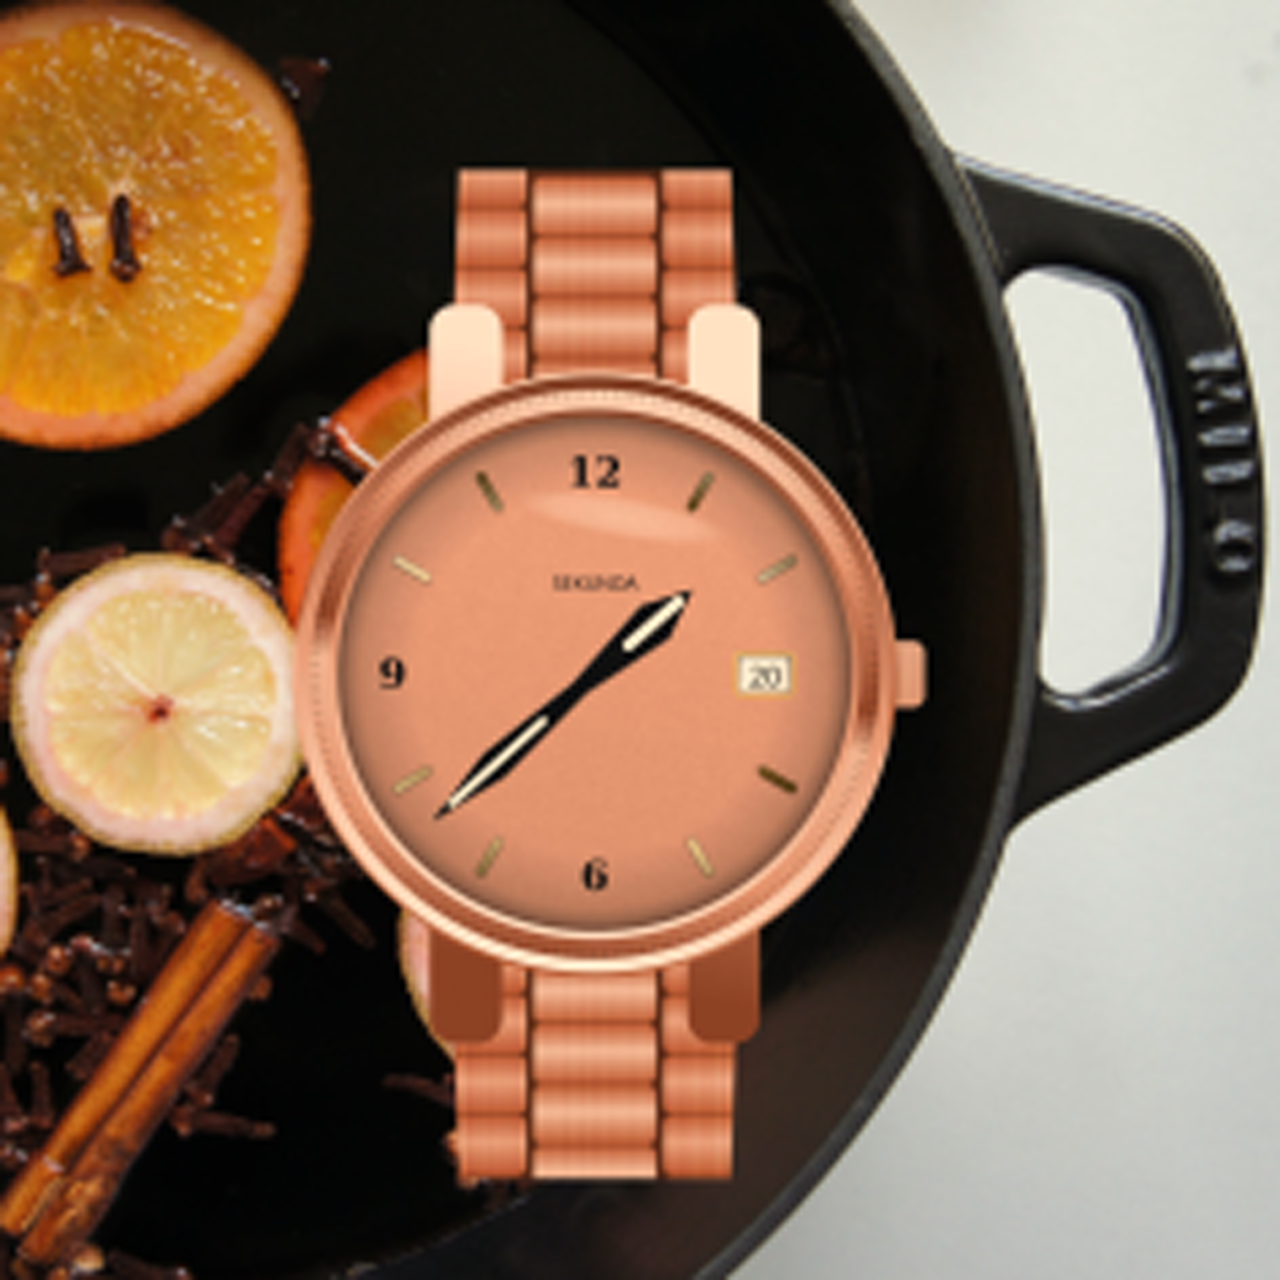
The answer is **1:38**
